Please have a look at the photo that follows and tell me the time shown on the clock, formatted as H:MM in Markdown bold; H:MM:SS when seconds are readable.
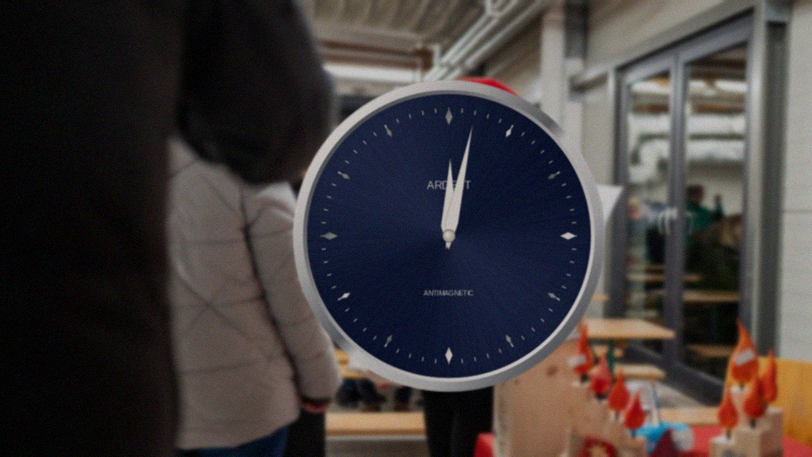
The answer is **12:02**
